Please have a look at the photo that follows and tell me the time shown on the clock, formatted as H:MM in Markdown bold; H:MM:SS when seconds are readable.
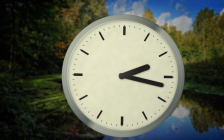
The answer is **2:17**
